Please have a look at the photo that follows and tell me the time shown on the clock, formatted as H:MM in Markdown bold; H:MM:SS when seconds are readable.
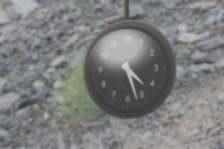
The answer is **4:27**
